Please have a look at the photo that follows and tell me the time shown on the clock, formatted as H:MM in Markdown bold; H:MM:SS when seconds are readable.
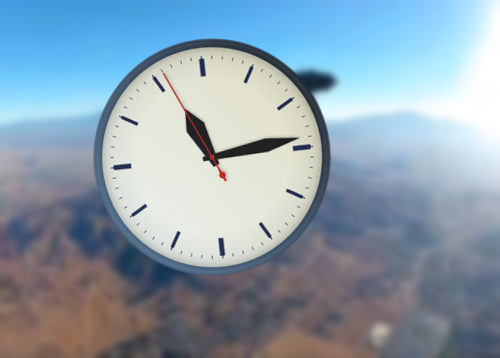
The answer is **11:13:56**
